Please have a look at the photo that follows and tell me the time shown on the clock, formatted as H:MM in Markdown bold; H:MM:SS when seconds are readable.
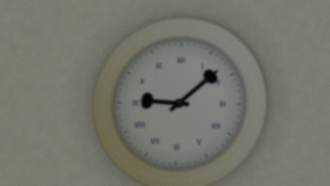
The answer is **9:08**
